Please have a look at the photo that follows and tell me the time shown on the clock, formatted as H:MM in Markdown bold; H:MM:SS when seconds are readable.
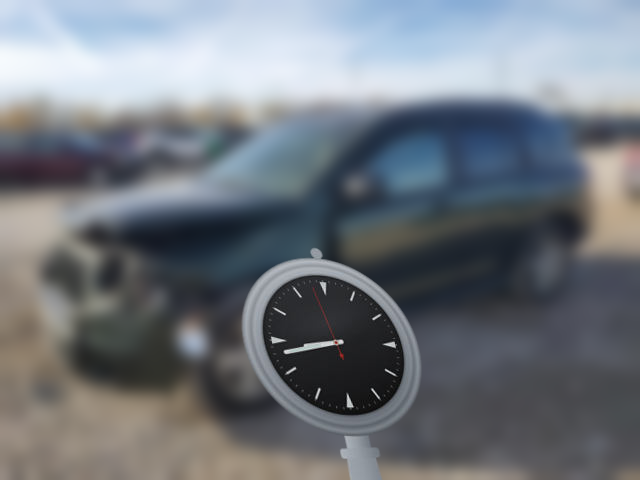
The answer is **8:42:58**
